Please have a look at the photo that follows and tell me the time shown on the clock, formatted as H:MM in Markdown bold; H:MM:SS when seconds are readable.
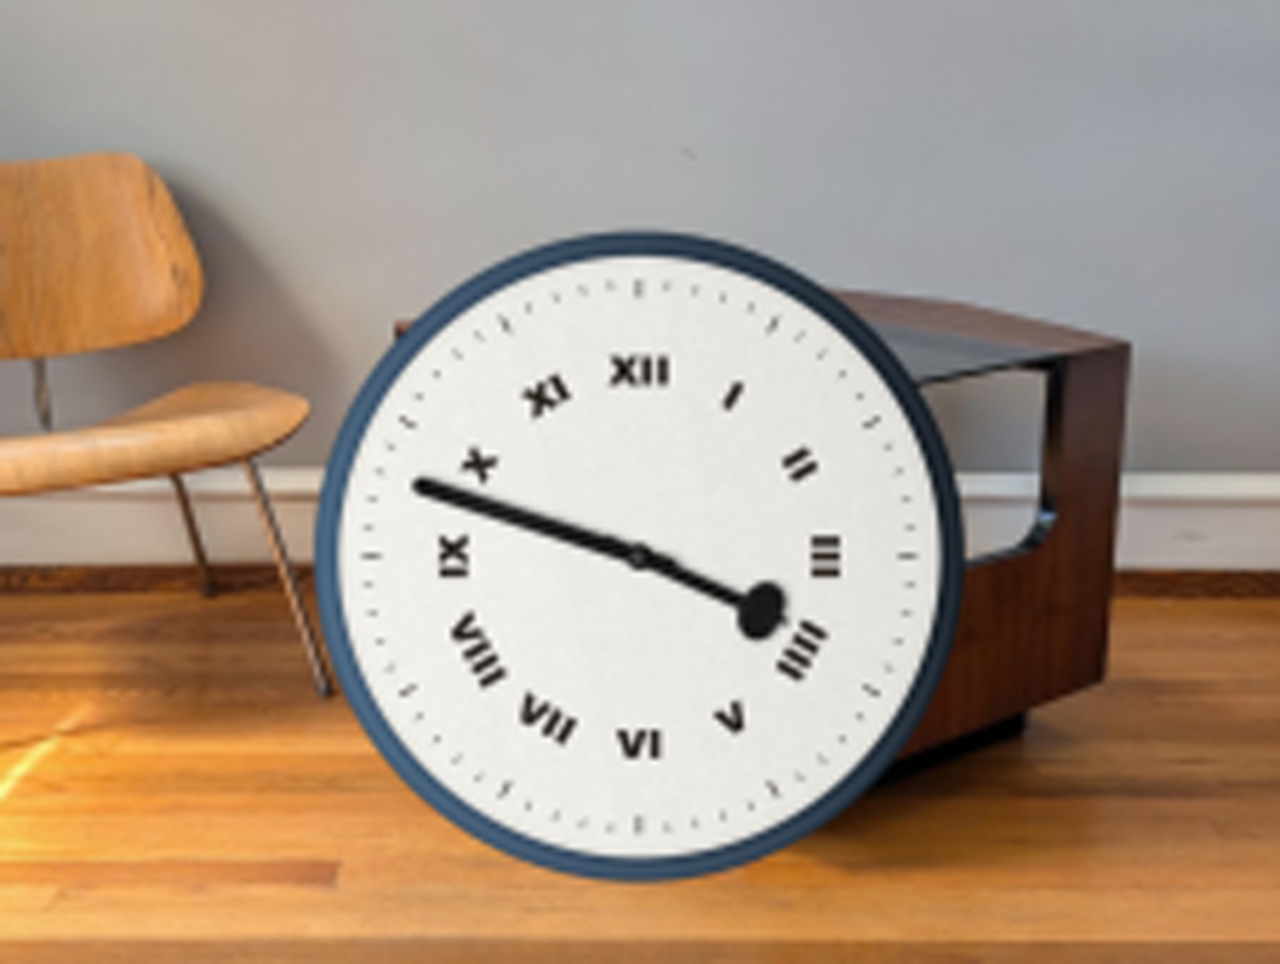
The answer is **3:48**
